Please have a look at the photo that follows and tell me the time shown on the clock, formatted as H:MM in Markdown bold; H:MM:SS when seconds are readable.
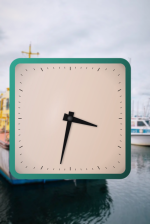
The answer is **3:32**
